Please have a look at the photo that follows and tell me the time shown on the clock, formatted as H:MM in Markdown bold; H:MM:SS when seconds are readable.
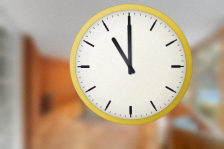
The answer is **11:00**
